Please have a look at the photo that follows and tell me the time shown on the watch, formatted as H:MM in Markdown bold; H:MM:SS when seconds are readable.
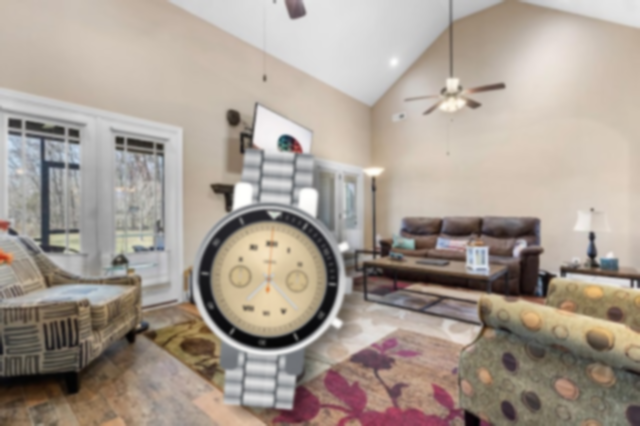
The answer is **7:22**
